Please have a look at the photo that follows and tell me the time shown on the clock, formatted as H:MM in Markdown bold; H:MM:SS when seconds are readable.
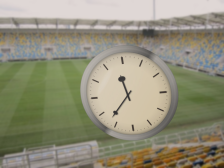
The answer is **11:37**
